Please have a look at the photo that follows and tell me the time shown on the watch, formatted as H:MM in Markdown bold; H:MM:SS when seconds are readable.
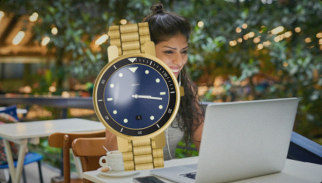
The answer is **3:17**
